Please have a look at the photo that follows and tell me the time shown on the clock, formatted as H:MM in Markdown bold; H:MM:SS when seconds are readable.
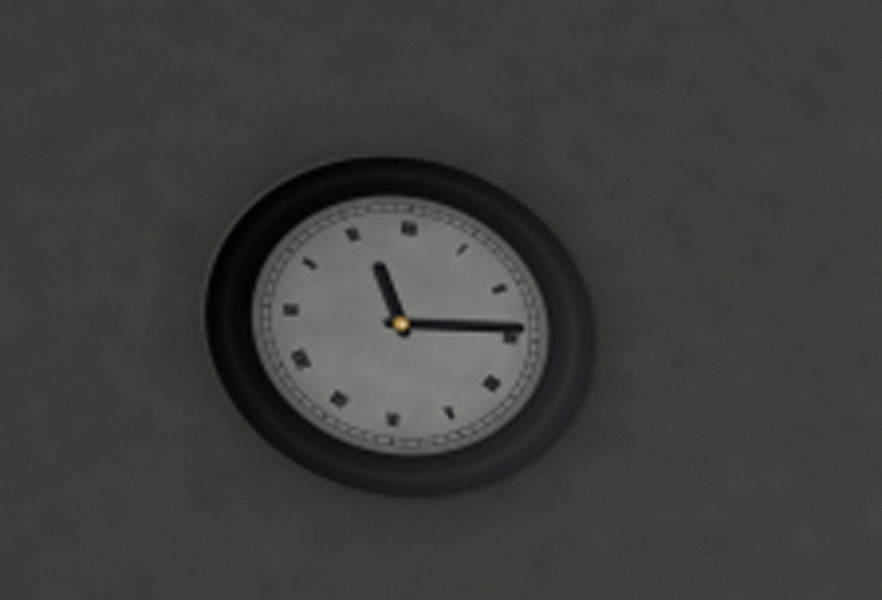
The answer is **11:14**
